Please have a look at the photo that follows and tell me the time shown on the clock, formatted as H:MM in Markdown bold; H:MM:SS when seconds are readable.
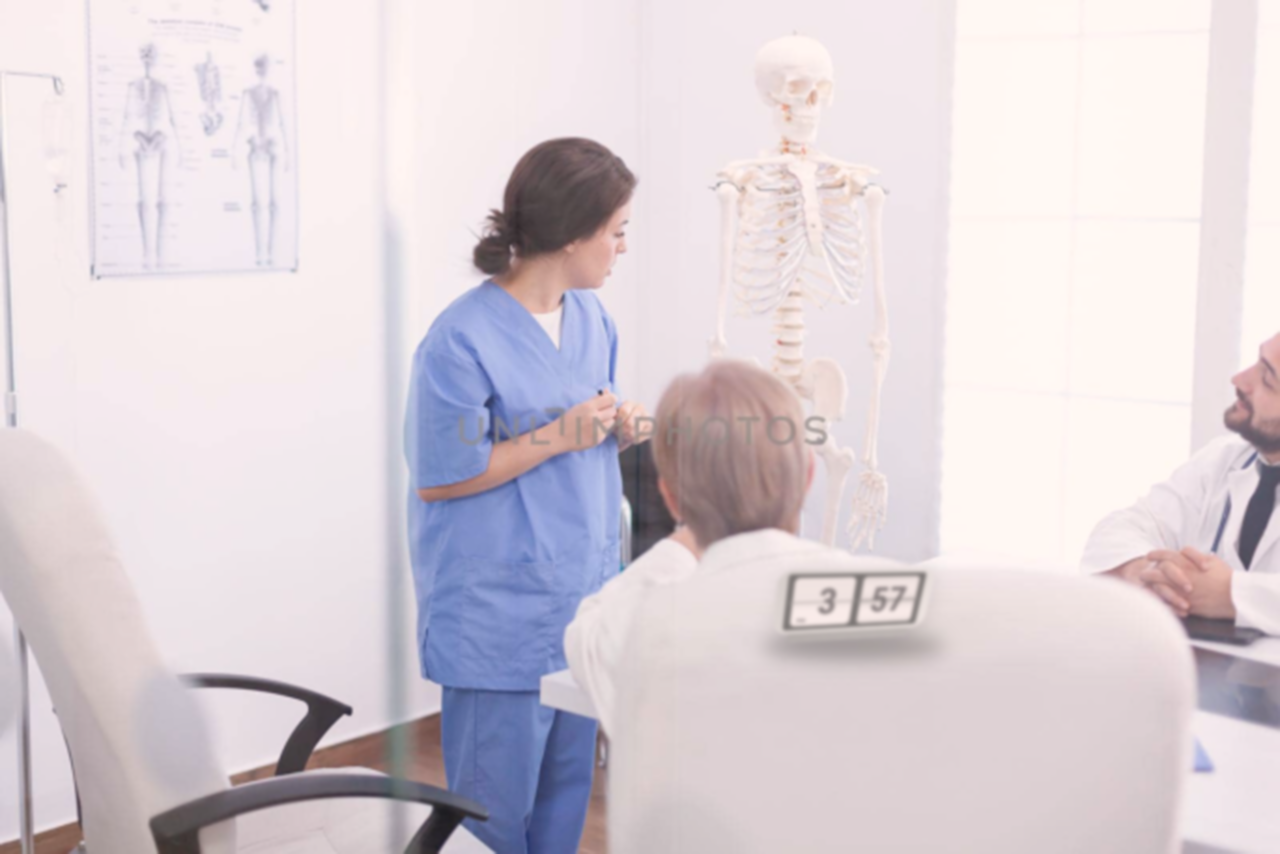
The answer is **3:57**
